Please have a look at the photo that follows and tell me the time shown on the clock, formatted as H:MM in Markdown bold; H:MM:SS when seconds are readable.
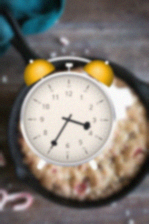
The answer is **3:35**
